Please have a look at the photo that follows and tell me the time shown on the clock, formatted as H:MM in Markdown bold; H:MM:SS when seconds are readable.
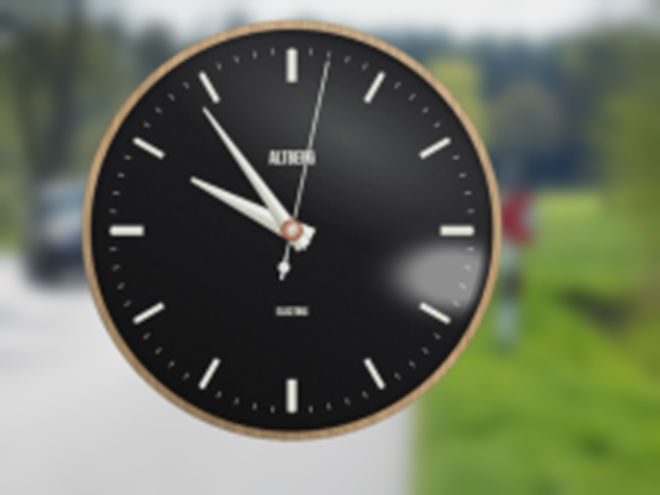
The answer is **9:54:02**
